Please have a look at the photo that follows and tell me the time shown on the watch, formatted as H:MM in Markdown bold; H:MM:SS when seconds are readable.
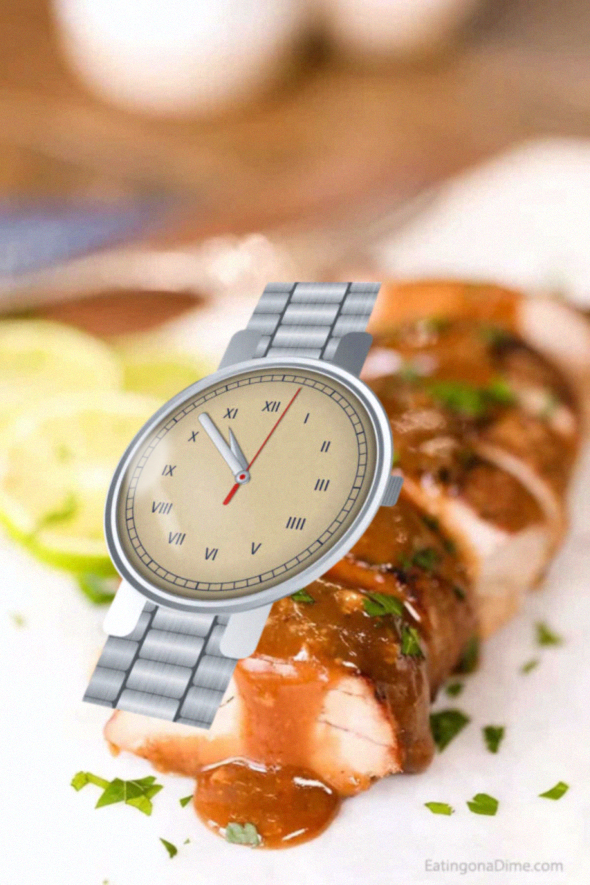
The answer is **10:52:02**
